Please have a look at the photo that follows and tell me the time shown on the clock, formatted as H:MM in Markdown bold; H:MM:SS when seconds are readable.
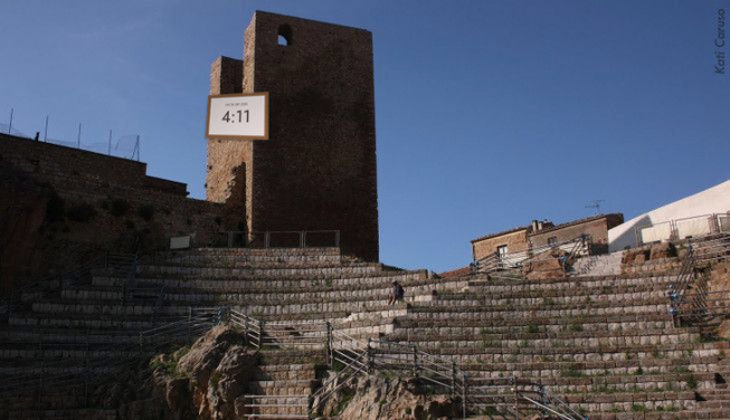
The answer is **4:11**
